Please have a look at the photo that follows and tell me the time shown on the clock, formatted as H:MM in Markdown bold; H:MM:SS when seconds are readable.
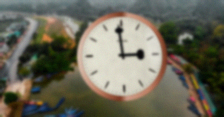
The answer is **2:59**
